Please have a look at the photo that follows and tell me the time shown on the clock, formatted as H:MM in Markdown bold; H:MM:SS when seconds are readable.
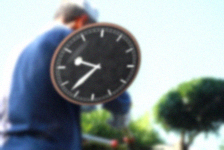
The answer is **9:37**
